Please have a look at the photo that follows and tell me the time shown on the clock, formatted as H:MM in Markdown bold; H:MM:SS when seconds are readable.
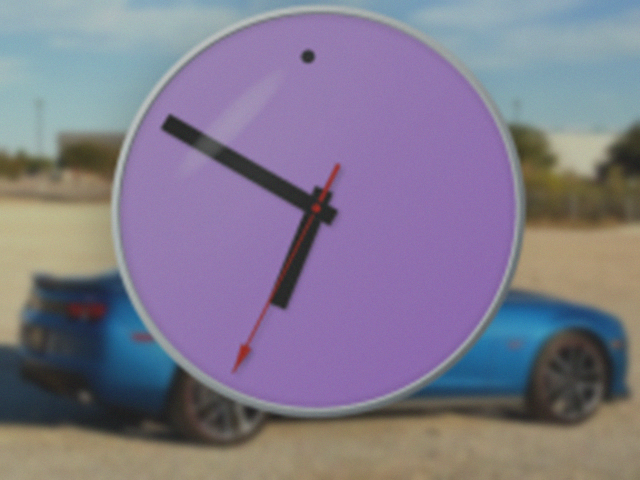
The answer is **6:50:35**
